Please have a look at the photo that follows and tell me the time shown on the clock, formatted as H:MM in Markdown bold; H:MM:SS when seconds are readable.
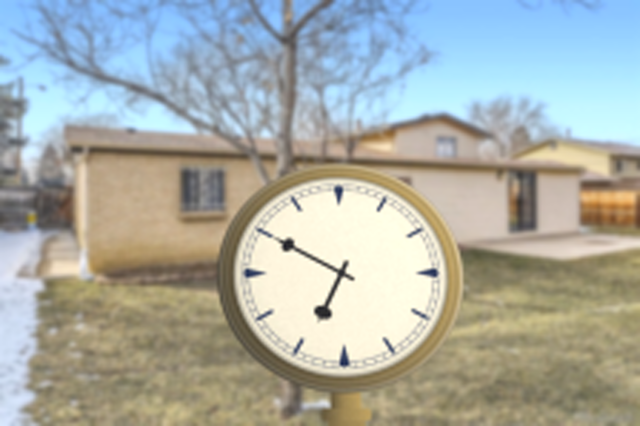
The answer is **6:50**
